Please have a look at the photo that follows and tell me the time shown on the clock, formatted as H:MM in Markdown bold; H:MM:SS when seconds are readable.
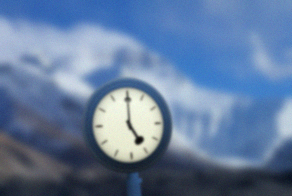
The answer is **5:00**
